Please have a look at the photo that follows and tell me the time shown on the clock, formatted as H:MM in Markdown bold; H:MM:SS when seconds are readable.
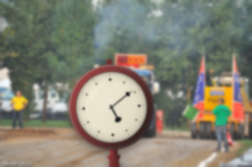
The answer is **5:09**
